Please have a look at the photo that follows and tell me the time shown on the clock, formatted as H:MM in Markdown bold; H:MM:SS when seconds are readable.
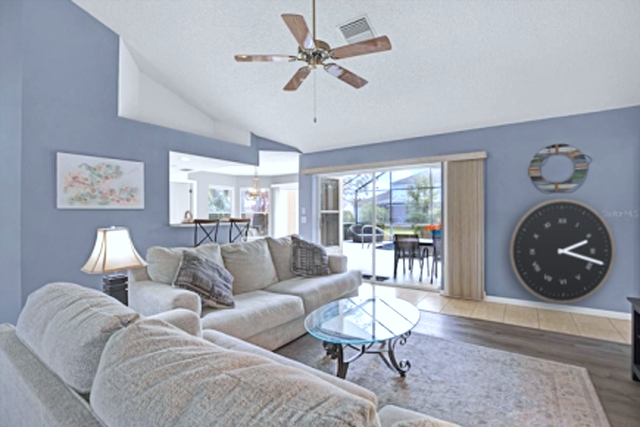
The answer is **2:18**
